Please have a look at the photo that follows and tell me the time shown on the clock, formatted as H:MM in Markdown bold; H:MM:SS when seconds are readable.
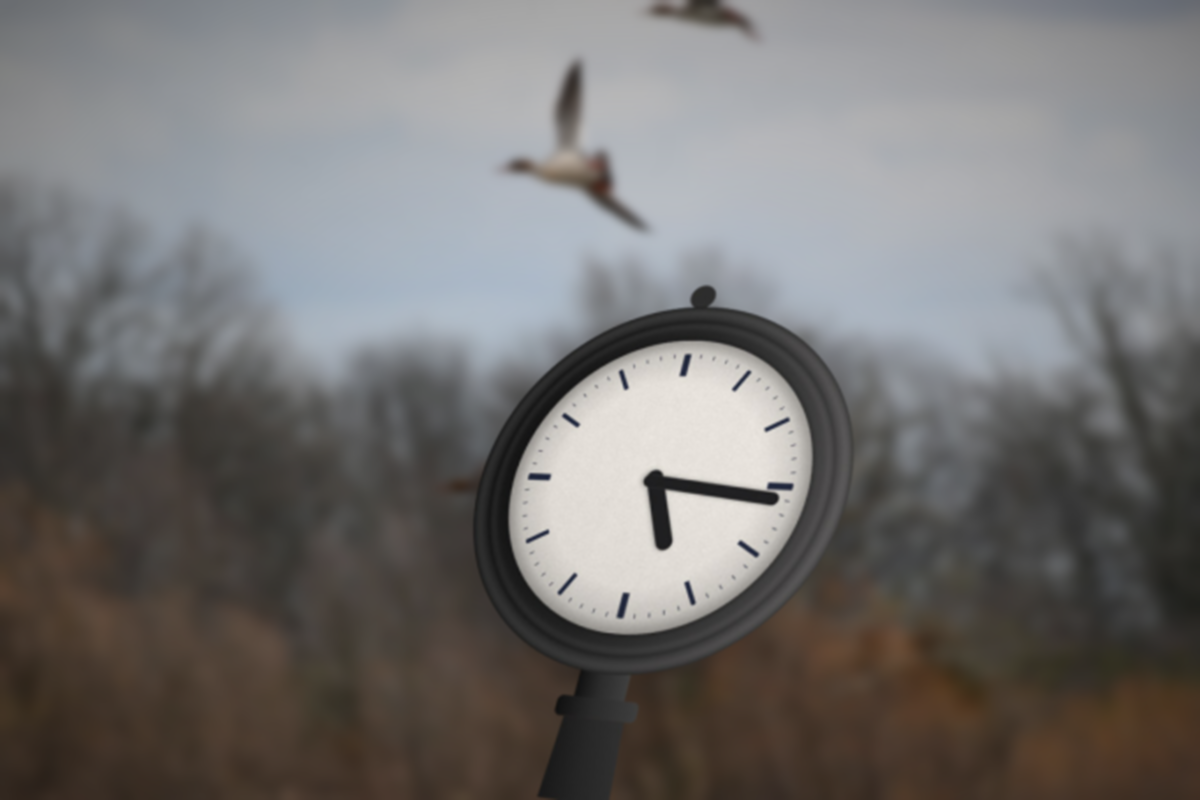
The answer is **5:16**
